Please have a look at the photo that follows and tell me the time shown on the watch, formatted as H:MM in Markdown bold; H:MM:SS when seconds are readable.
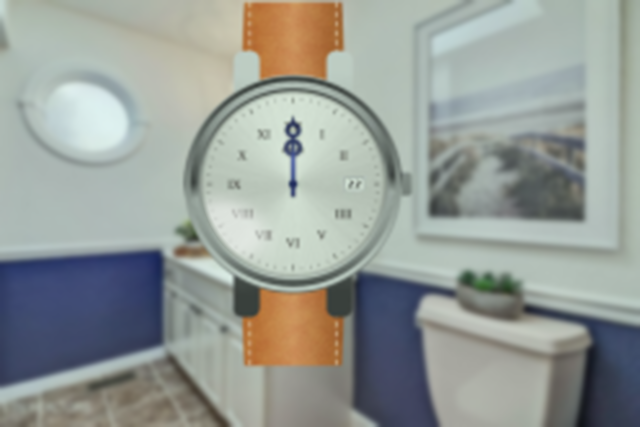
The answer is **12:00**
